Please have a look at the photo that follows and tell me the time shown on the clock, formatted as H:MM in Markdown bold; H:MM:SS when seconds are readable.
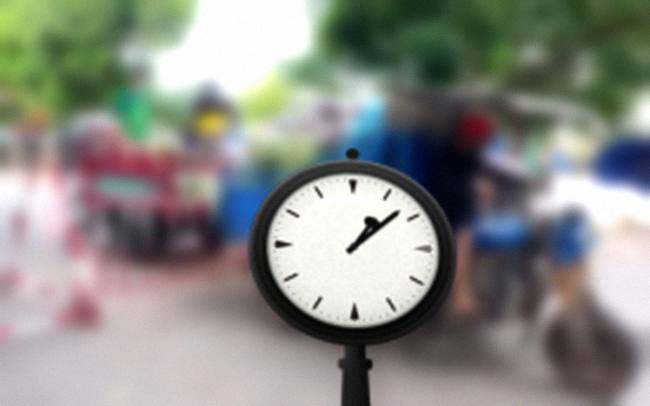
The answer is **1:08**
